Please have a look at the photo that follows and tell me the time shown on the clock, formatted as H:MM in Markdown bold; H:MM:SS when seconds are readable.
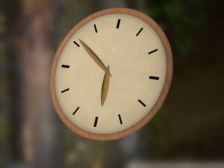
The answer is **5:51**
